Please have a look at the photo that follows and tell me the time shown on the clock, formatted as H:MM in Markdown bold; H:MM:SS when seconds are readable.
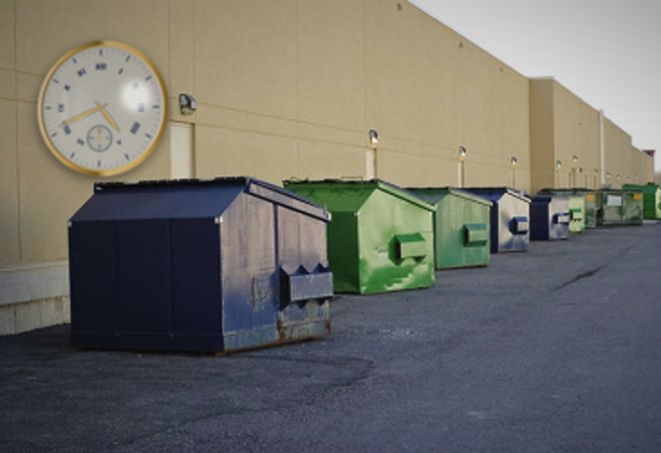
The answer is **4:41**
